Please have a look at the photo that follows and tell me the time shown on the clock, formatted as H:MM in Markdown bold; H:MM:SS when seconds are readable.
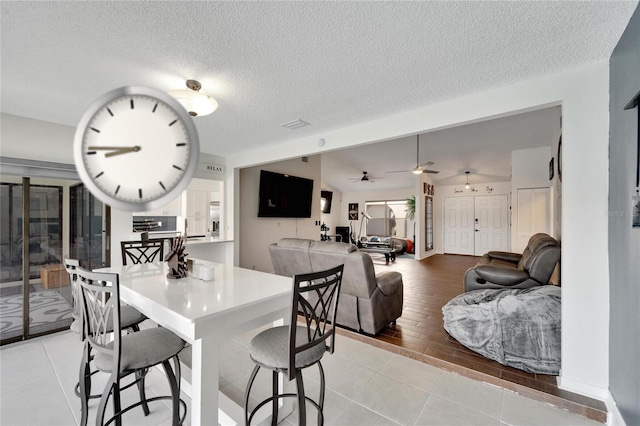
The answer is **8:46**
